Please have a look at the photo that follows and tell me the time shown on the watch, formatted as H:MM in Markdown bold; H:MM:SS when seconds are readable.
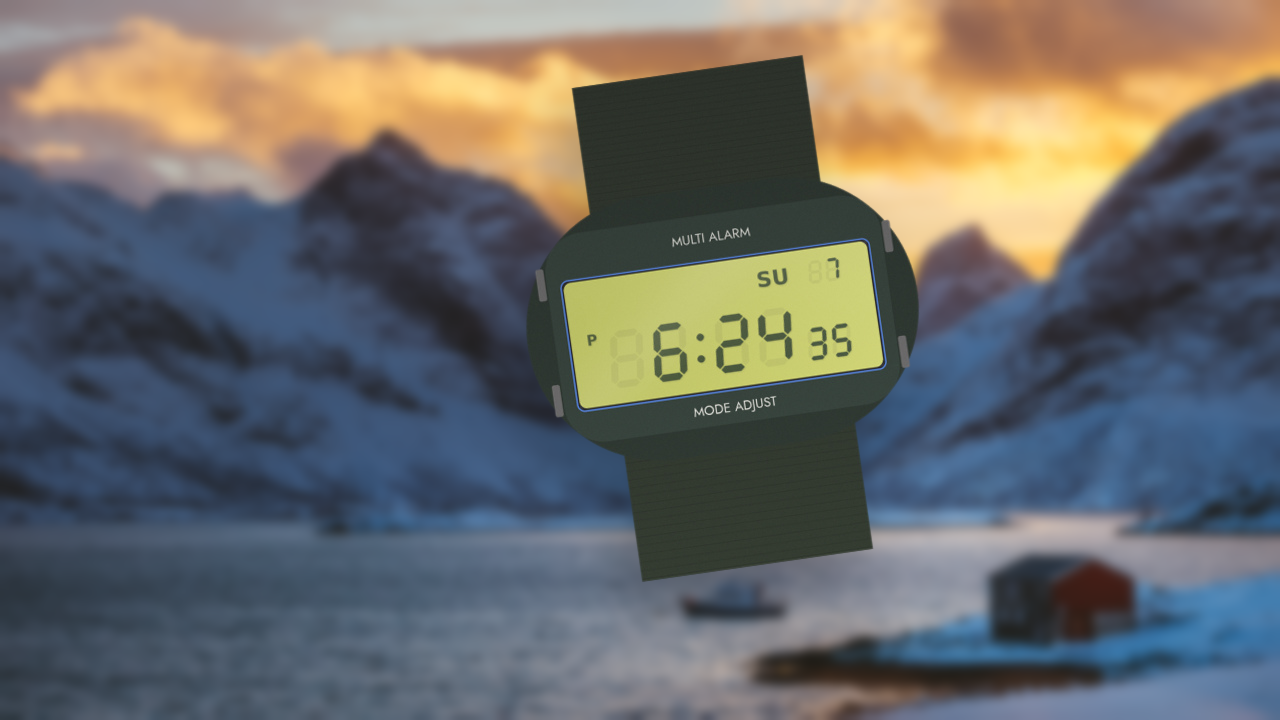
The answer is **6:24:35**
